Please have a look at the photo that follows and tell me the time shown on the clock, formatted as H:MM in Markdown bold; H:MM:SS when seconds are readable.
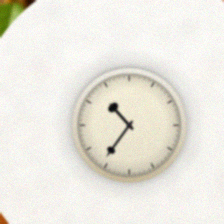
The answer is **10:36**
